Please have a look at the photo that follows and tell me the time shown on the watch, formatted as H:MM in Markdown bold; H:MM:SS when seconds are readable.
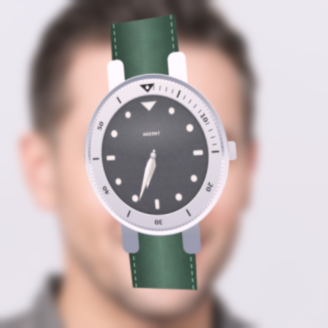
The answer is **6:34**
